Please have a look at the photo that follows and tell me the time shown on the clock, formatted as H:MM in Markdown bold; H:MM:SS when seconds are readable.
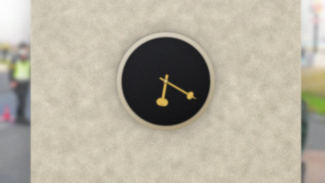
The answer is **6:20**
